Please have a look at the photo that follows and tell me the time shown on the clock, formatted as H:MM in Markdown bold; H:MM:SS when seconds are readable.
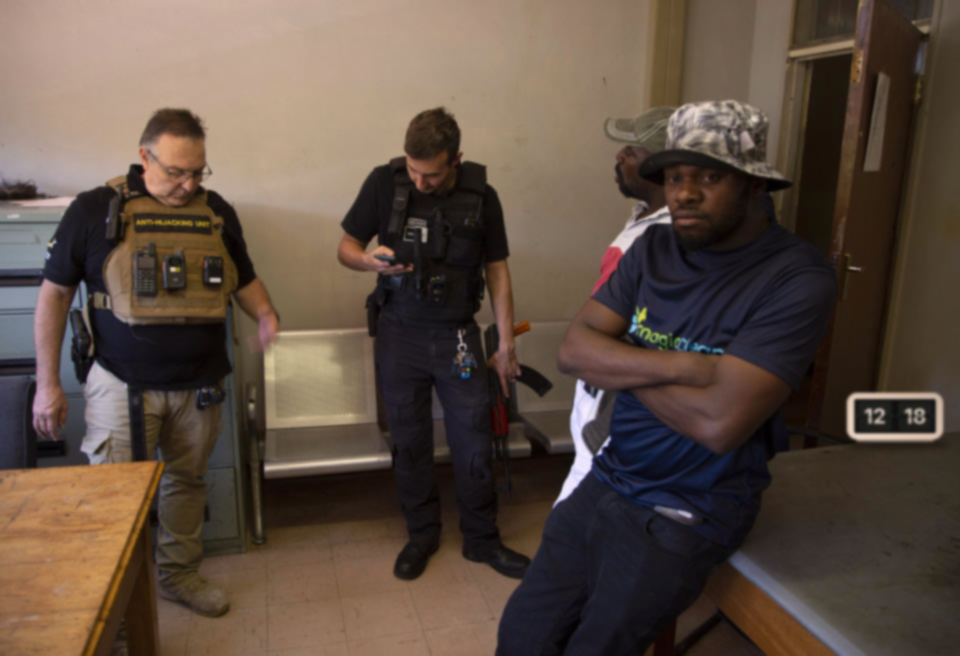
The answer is **12:18**
